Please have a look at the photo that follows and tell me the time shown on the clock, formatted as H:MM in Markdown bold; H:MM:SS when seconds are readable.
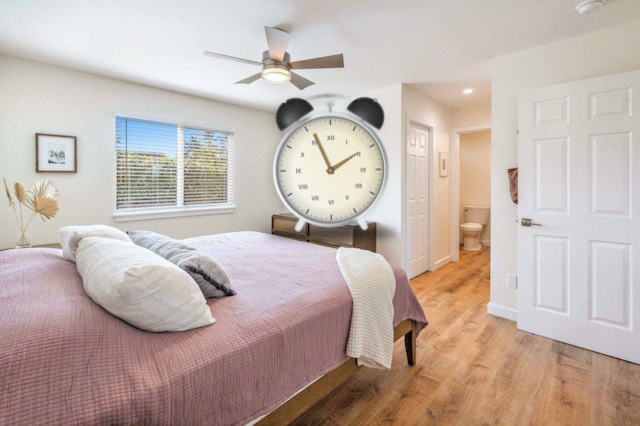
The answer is **1:56**
